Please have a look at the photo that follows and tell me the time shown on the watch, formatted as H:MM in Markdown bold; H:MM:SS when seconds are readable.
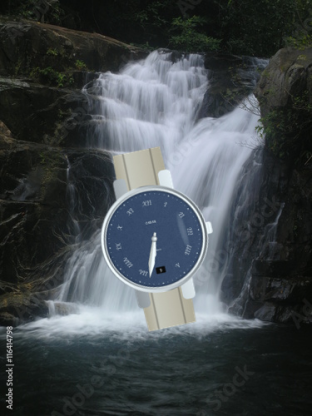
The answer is **6:33**
